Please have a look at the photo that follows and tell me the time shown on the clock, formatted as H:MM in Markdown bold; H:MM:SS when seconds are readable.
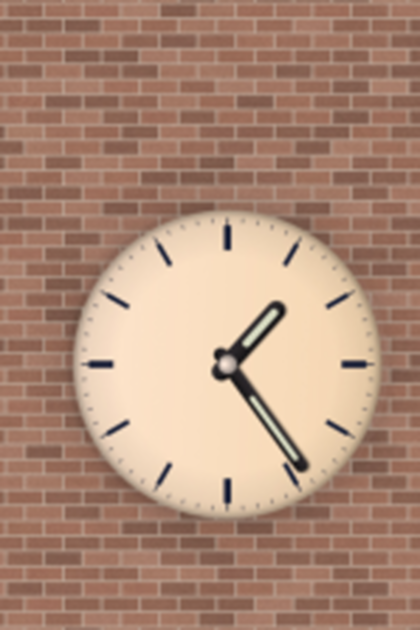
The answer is **1:24**
